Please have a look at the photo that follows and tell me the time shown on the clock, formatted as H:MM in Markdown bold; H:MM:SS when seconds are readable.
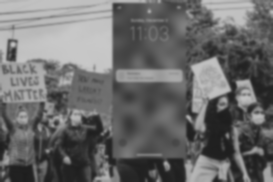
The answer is **11:03**
